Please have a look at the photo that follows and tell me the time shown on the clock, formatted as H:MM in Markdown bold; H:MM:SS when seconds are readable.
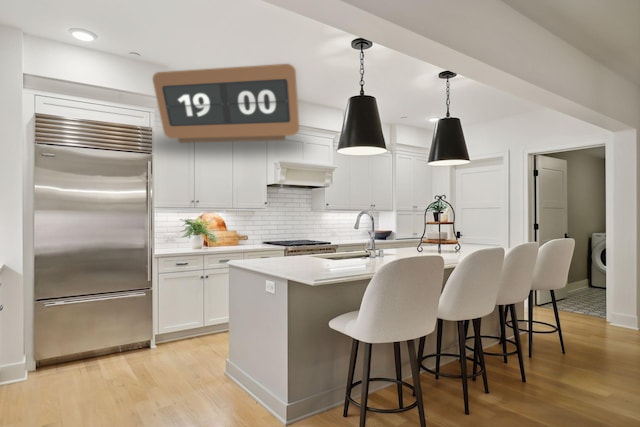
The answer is **19:00**
